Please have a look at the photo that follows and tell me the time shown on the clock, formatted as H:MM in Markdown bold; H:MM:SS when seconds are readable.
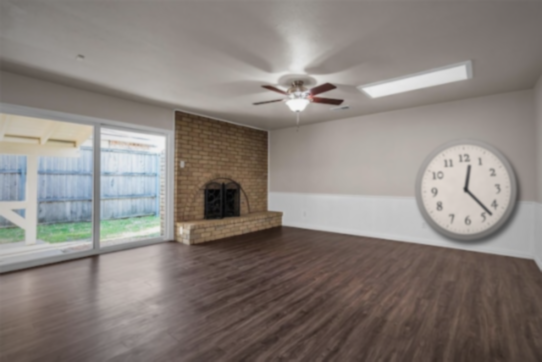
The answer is **12:23**
